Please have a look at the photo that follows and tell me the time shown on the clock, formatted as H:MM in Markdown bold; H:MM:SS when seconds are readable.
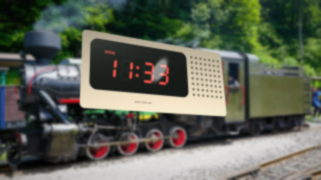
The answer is **11:33**
